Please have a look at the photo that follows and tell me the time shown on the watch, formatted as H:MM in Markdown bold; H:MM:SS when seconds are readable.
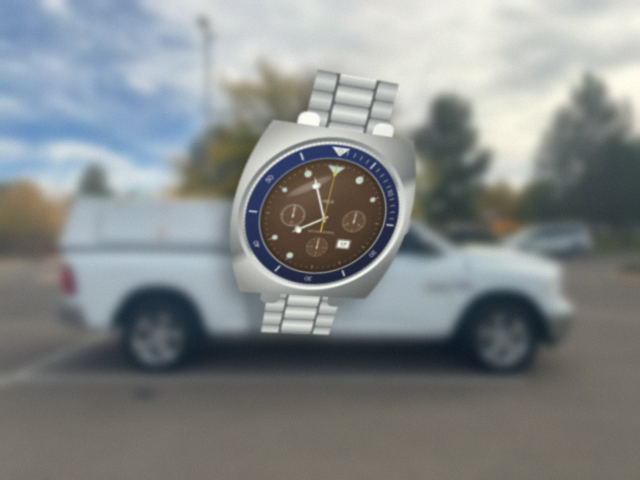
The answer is **7:56**
